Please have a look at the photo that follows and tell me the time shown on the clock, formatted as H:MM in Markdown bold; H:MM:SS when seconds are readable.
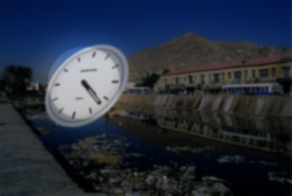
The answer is **4:22**
